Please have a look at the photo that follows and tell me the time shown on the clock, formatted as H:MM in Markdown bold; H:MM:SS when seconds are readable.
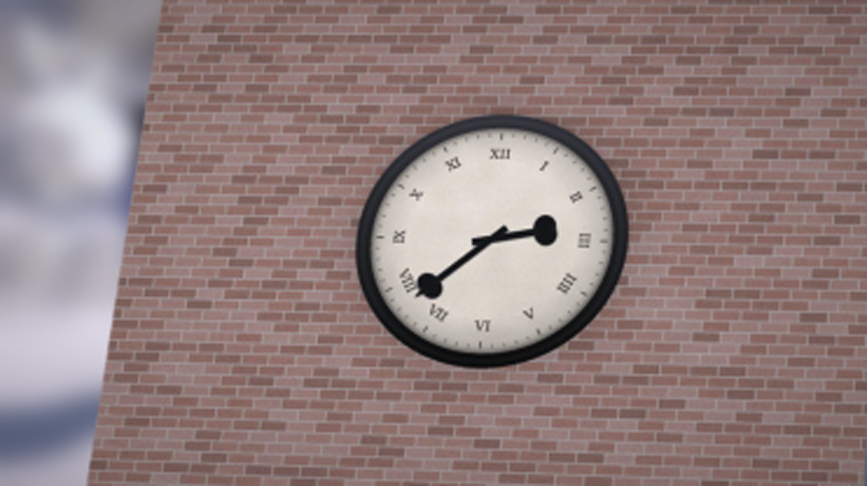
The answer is **2:38**
